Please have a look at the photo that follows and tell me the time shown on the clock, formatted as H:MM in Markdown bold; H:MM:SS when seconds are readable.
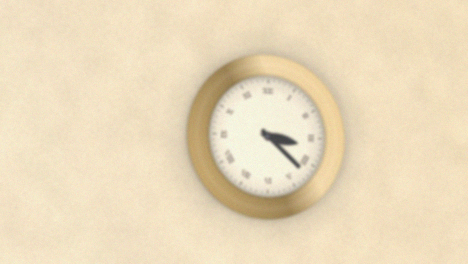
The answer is **3:22**
